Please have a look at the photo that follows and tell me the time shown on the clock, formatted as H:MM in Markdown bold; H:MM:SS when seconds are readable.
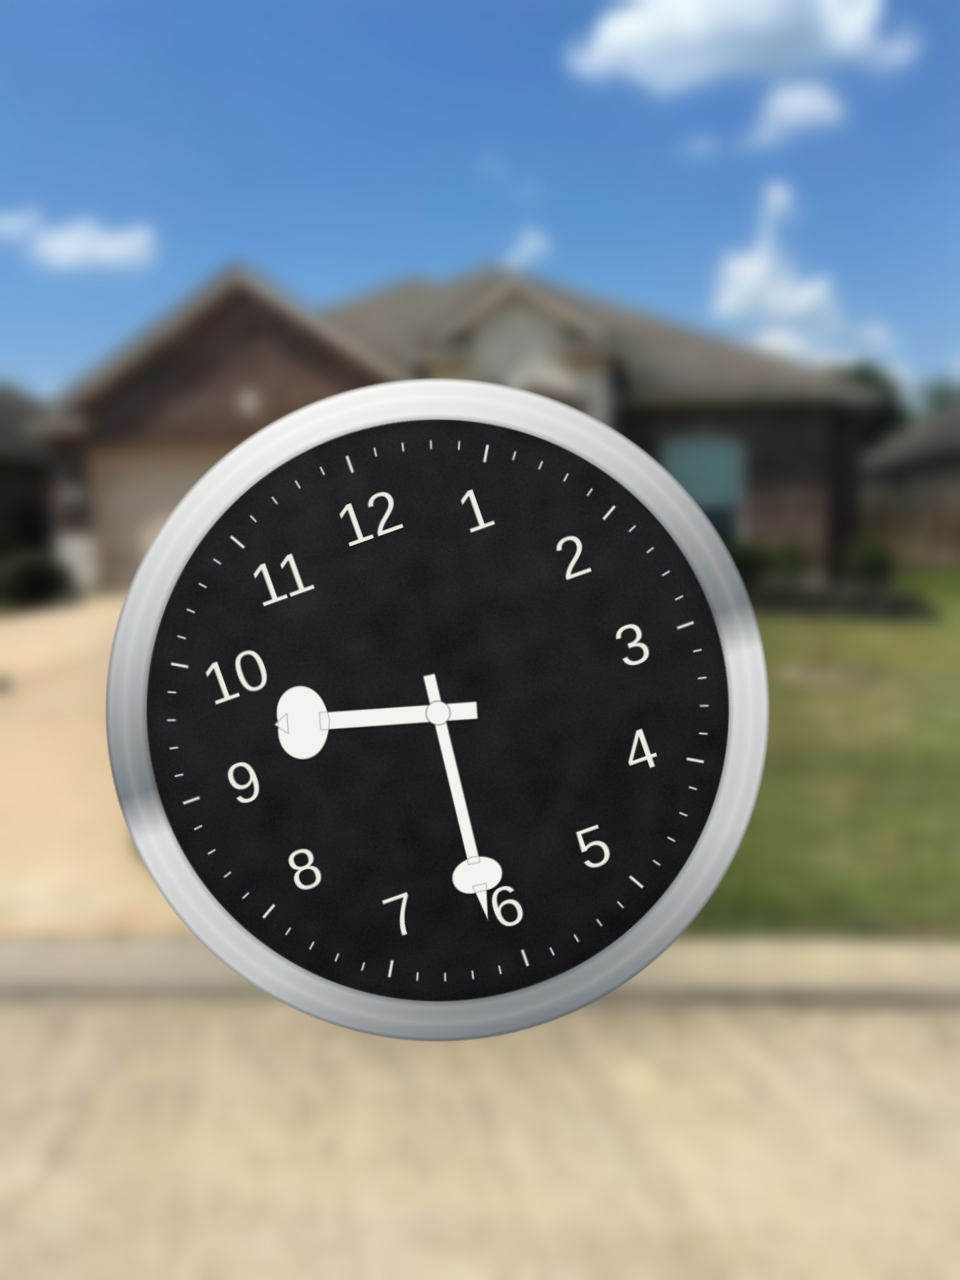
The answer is **9:31**
